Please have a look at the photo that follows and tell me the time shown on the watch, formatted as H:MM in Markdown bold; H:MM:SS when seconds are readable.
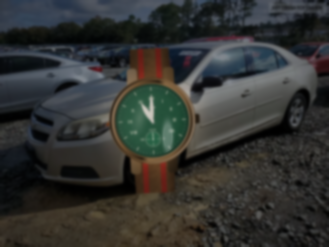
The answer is **11:00**
